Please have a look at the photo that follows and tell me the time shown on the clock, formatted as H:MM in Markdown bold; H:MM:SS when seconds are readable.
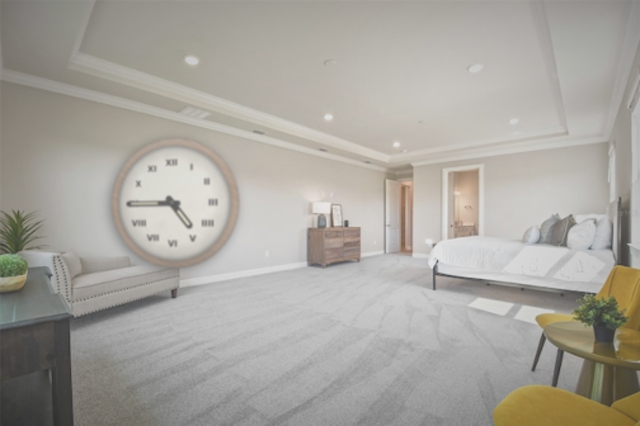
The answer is **4:45**
